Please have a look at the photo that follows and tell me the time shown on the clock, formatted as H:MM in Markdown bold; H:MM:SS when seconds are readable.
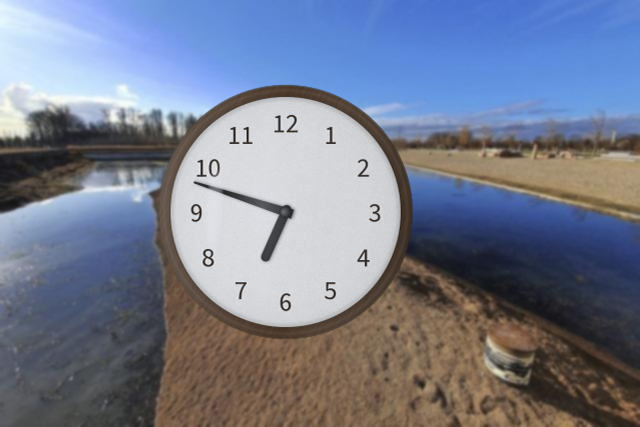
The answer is **6:48**
